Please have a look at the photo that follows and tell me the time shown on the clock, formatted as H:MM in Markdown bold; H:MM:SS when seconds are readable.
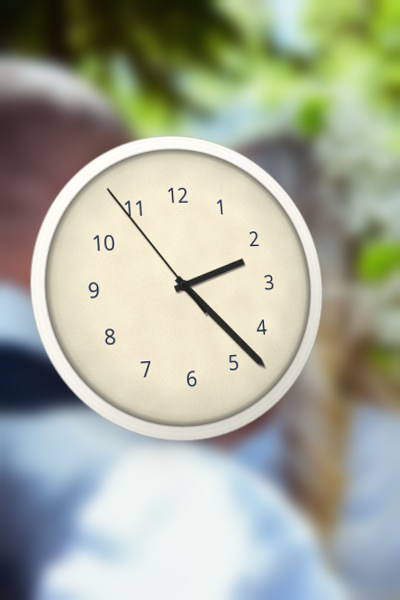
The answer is **2:22:54**
